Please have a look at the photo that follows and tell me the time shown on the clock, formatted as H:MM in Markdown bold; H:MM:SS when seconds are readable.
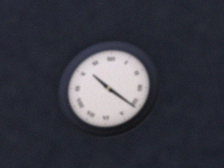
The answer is **10:21**
